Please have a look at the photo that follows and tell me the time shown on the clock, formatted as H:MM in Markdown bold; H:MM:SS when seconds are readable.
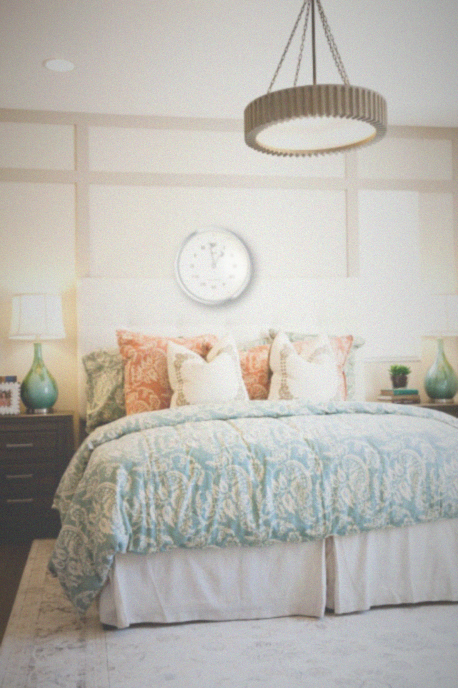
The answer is **12:58**
